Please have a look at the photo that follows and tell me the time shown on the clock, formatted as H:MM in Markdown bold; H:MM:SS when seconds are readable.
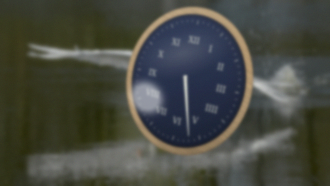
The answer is **5:27**
